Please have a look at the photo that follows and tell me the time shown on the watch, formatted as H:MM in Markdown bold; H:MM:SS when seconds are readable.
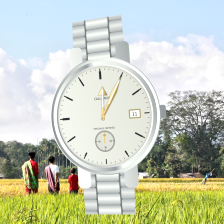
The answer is **12:05**
